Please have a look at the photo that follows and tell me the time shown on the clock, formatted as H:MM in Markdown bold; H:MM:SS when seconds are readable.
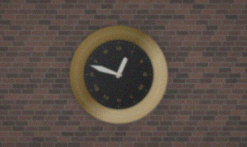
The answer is **12:48**
